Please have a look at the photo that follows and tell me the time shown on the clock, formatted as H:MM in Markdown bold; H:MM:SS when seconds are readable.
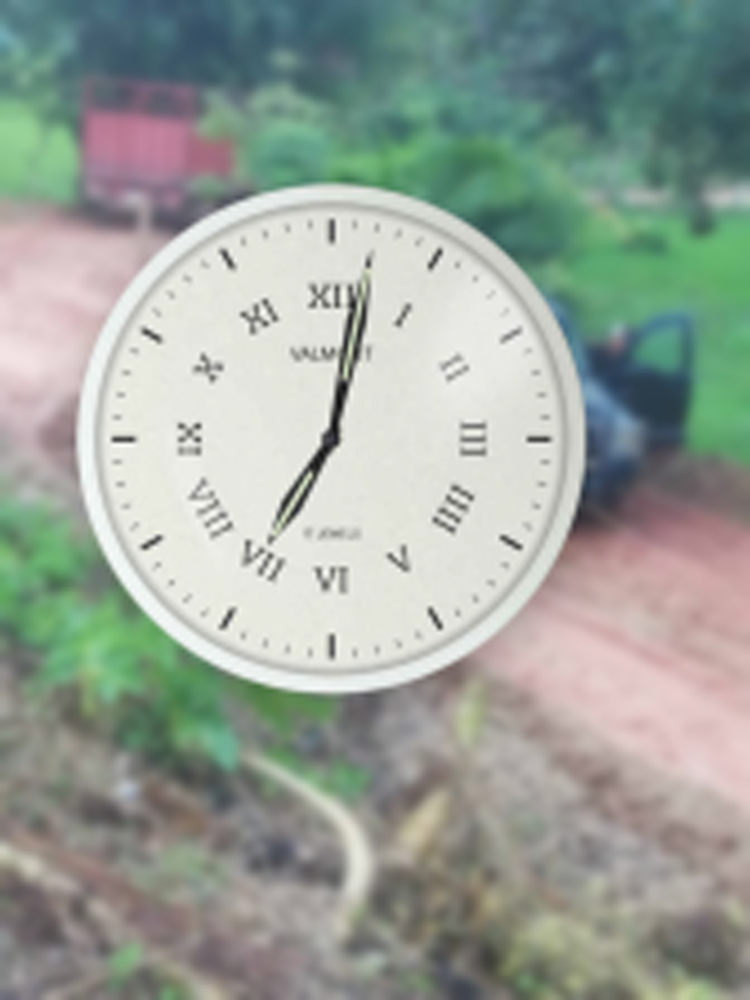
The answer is **7:02**
